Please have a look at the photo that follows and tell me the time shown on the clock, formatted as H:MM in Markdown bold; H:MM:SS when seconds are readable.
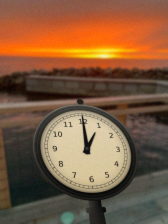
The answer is **1:00**
